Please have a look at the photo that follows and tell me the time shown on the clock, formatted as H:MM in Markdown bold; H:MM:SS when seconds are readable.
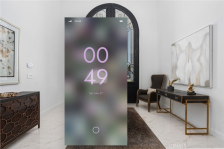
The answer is **0:49**
